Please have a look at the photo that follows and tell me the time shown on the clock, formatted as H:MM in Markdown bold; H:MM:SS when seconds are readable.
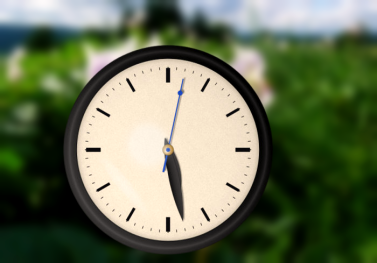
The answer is **5:28:02**
